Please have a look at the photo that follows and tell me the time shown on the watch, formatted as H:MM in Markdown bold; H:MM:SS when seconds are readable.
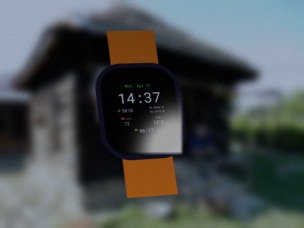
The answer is **14:37**
